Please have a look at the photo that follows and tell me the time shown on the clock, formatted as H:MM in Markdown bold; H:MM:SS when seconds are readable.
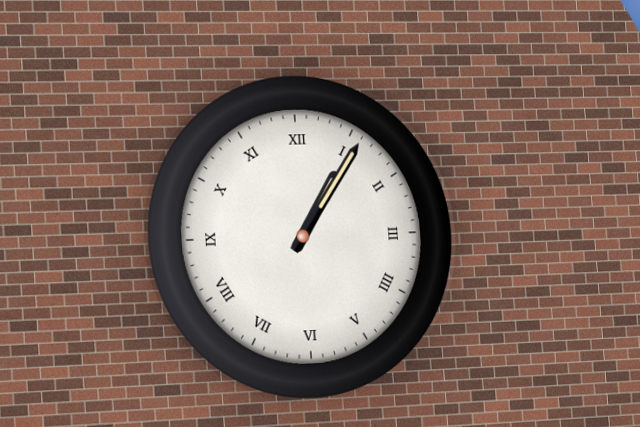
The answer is **1:06**
